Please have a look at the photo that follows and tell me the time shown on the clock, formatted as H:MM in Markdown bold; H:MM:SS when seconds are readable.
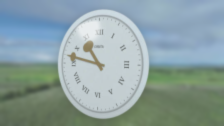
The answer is **10:47**
